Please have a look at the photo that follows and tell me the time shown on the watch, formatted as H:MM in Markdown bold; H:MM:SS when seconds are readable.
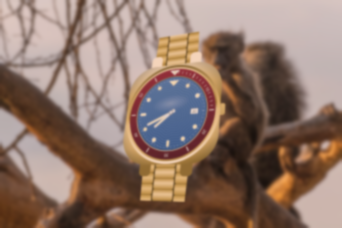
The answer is **7:41**
